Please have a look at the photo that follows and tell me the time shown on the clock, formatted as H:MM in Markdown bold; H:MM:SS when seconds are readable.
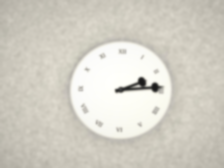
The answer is **2:14**
